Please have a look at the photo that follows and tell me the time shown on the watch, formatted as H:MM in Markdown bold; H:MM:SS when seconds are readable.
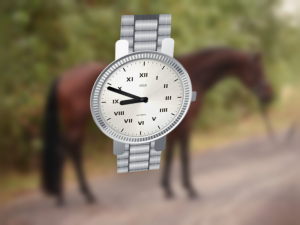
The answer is **8:49**
